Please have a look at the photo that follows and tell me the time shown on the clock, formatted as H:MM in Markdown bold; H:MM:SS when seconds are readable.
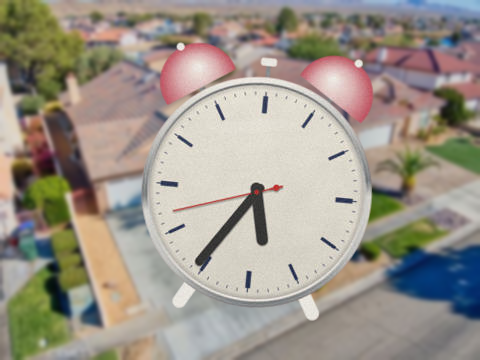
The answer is **5:35:42**
